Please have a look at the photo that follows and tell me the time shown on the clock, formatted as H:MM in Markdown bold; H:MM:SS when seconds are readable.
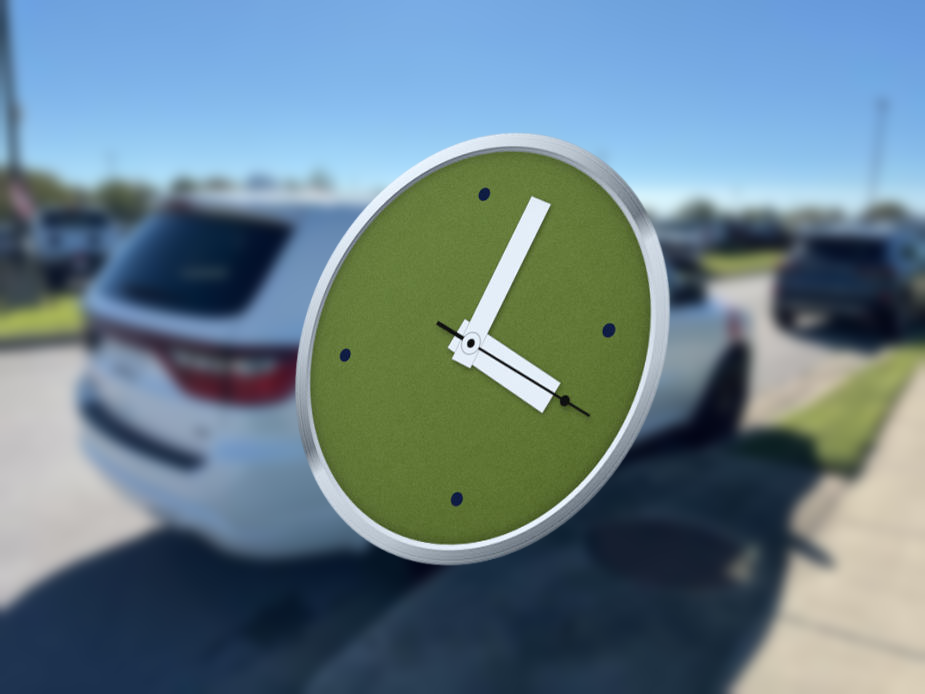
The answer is **4:04:20**
